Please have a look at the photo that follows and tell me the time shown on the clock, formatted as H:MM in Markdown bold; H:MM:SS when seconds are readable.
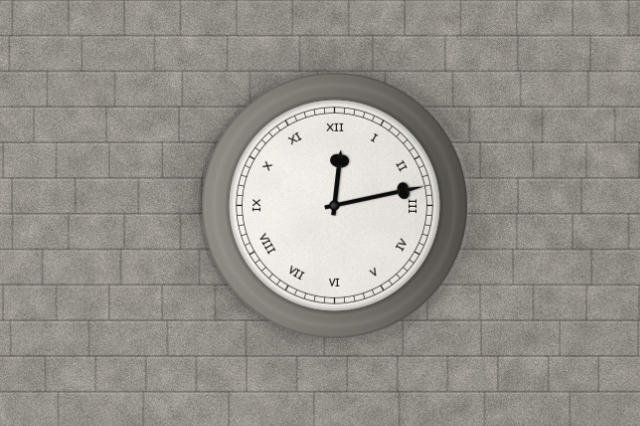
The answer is **12:13**
